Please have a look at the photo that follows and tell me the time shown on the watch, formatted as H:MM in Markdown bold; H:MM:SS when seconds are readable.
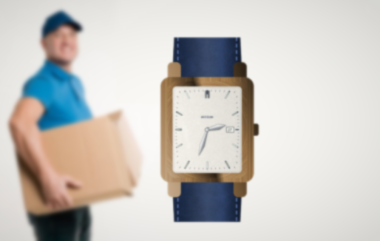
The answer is **2:33**
